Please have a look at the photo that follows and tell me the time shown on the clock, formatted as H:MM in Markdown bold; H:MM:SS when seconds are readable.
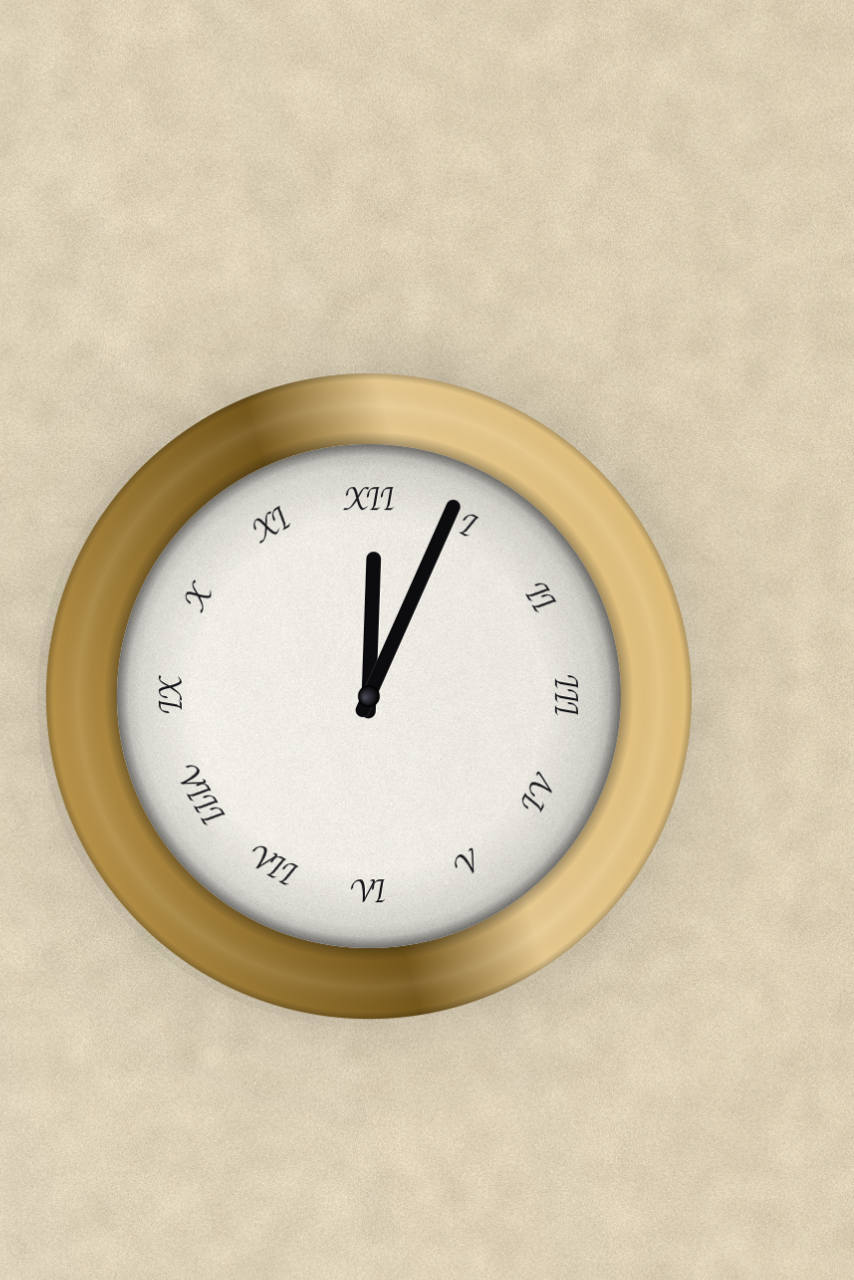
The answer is **12:04**
